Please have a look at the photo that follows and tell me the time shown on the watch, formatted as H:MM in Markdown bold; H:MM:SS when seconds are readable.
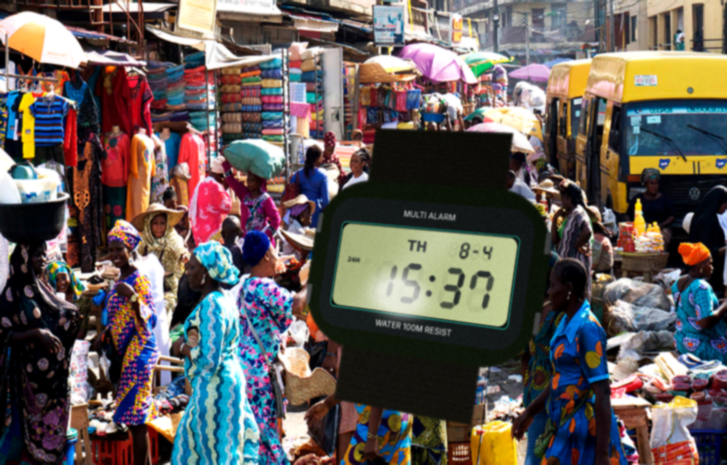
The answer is **15:37**
